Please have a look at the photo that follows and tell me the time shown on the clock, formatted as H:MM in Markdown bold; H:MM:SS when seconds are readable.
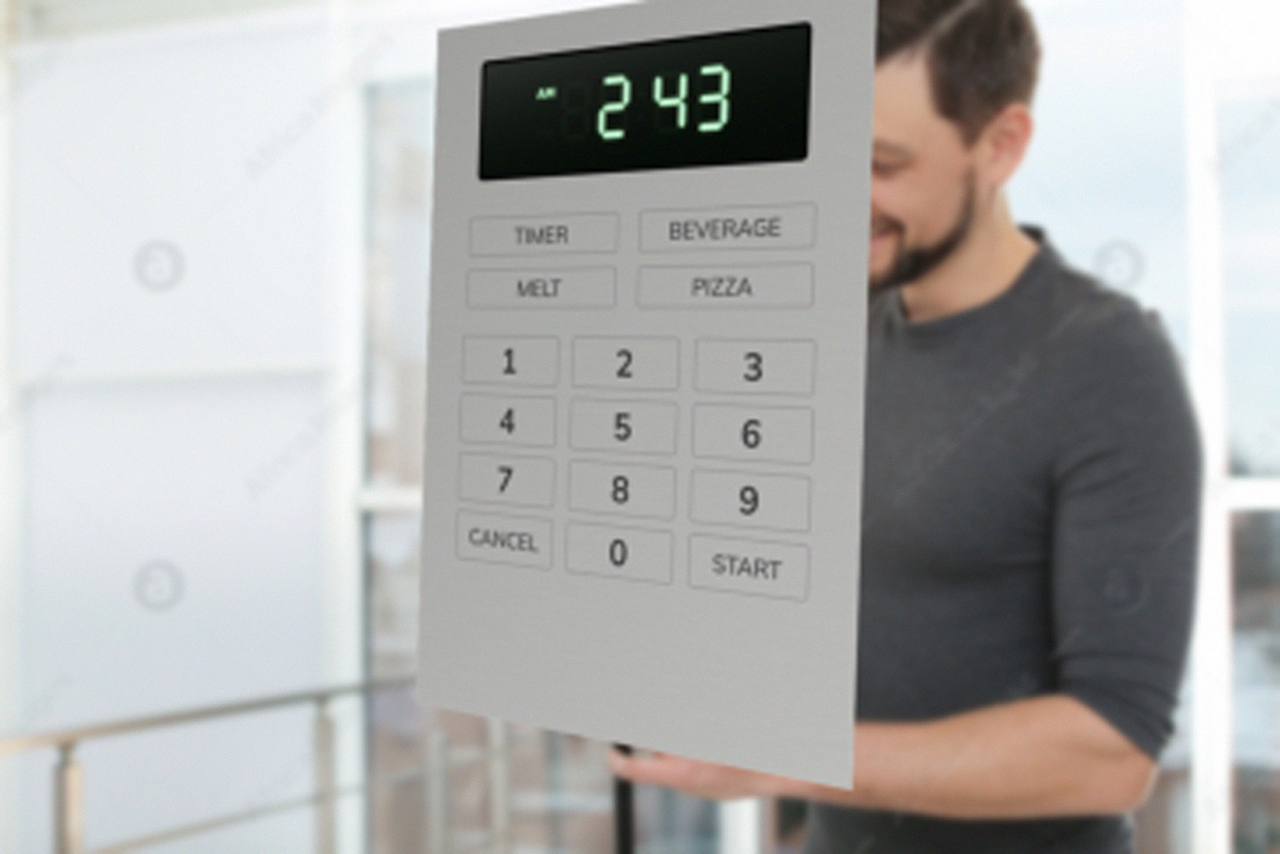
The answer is **2:43**
